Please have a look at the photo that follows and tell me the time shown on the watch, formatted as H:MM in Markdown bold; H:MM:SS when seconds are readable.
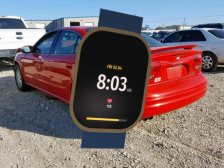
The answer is **8:03**
